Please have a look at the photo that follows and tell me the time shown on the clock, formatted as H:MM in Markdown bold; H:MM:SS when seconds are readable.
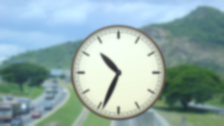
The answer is **10:34**
